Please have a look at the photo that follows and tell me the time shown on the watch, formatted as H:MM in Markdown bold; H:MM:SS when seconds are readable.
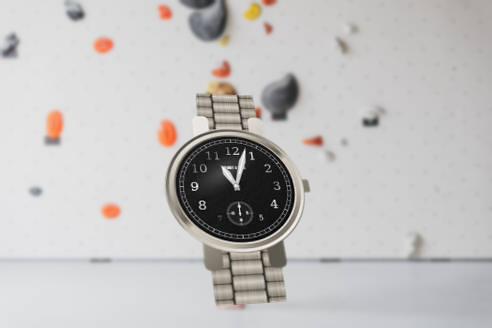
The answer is **11:03**
